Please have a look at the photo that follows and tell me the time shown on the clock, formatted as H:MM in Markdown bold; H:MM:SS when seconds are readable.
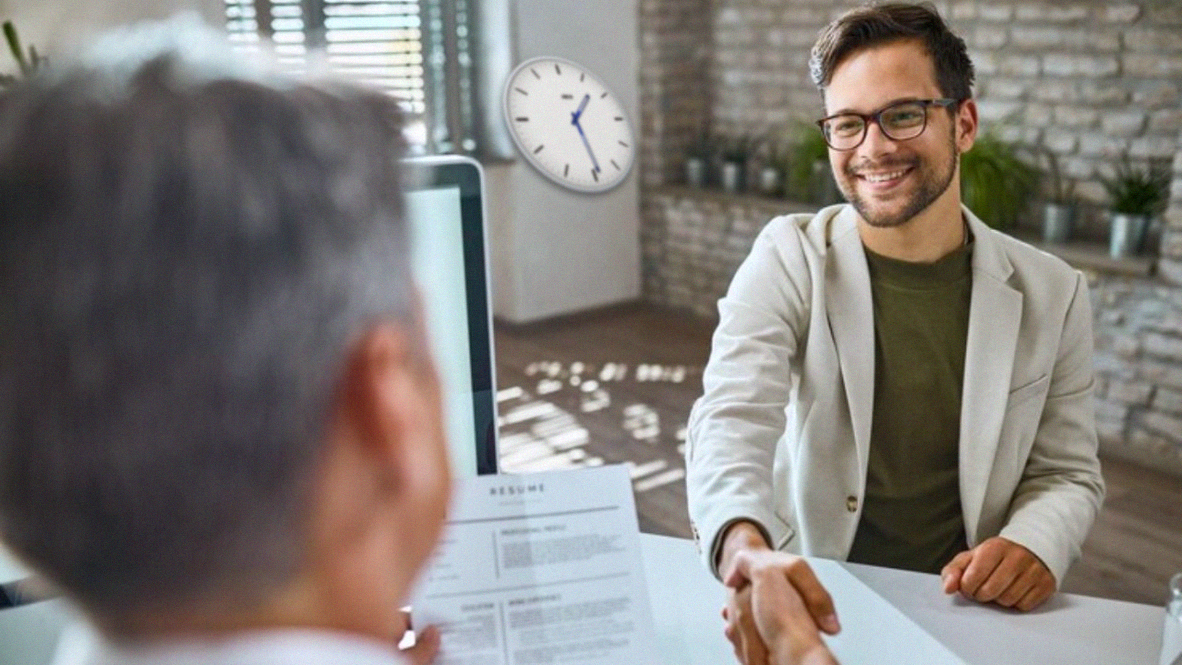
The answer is **1:29**
